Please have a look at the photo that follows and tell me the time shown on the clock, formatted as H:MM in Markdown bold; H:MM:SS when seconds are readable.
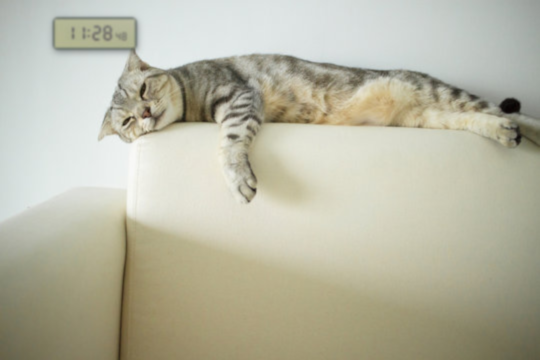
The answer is **11:28**
